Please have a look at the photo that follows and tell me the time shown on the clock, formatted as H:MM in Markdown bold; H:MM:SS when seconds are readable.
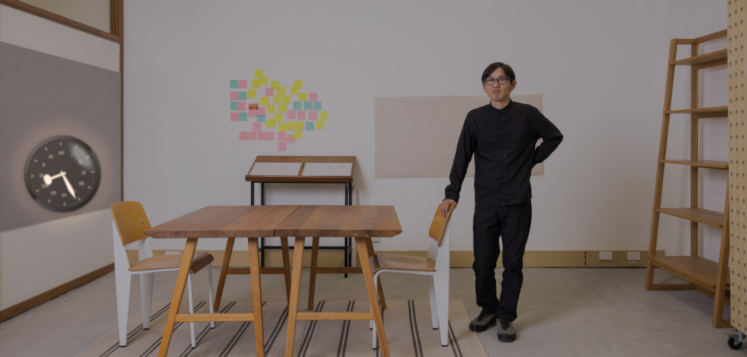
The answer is **8:26**
